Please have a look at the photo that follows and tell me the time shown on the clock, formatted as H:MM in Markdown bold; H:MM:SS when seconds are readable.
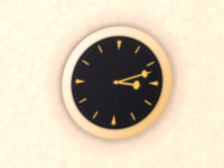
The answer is **3:12**
